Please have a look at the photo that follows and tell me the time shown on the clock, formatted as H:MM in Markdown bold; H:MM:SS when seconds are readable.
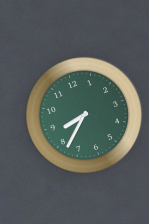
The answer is **8:38**
